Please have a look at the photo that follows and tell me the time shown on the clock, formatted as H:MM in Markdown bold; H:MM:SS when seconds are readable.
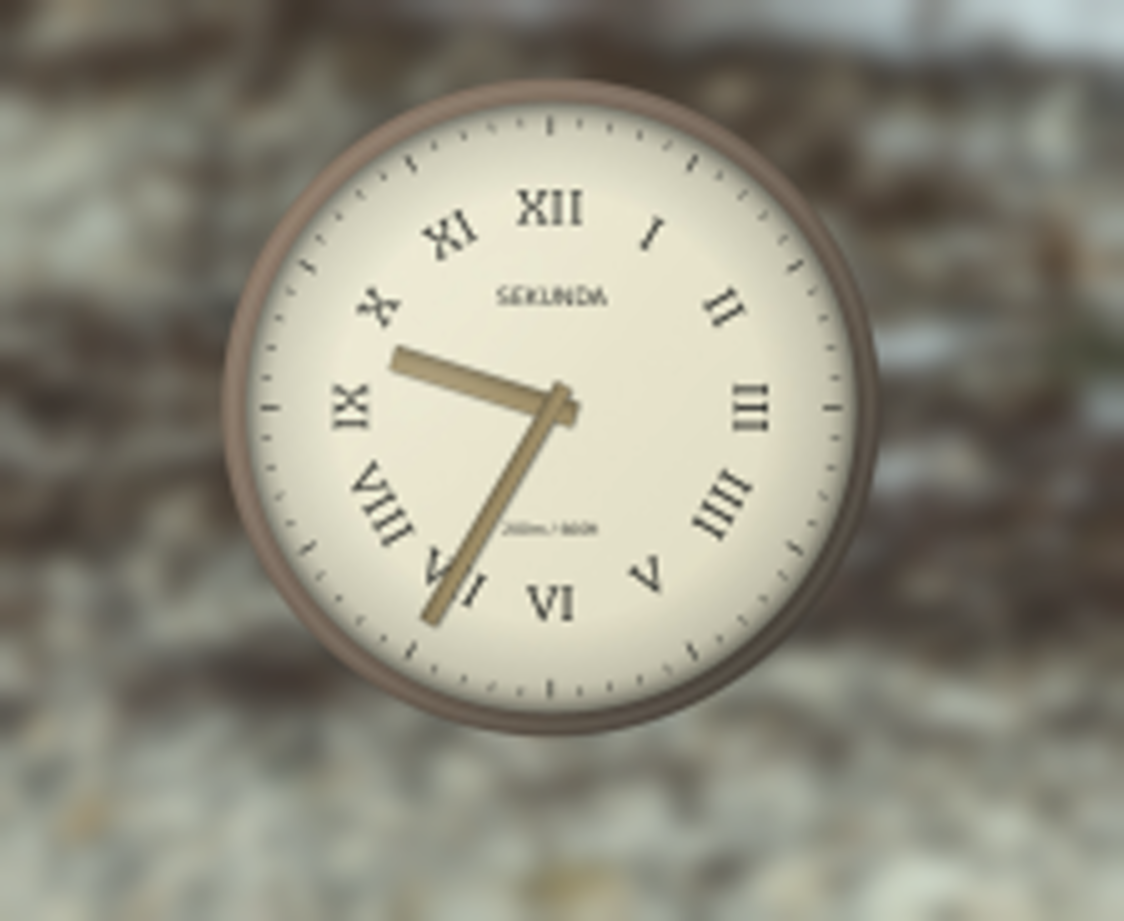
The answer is **9:35**
